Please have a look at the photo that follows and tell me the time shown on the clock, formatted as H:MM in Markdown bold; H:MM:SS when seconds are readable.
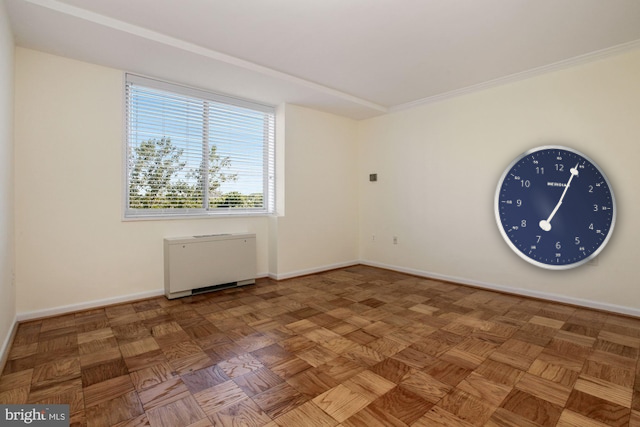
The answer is **7:04**
